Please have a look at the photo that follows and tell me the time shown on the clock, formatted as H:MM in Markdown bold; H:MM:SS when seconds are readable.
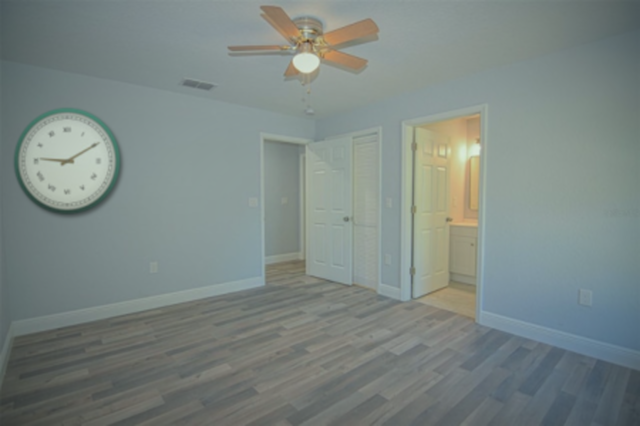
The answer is **9:10**
